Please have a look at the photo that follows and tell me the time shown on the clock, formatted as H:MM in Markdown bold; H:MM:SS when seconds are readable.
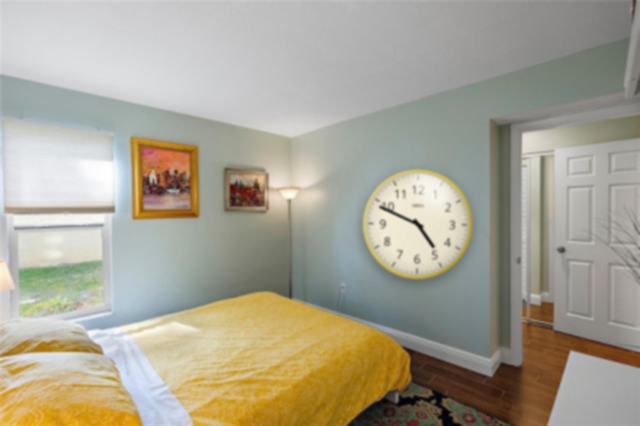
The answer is **4:49**
